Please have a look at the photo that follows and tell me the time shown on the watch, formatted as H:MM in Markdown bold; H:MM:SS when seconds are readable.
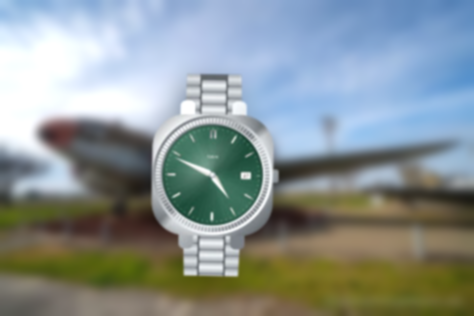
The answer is **4:49**
